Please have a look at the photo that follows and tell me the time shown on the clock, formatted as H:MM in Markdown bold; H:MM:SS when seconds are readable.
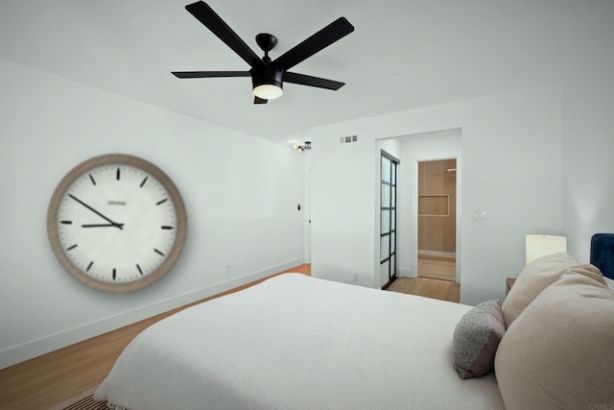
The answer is **8:50**
